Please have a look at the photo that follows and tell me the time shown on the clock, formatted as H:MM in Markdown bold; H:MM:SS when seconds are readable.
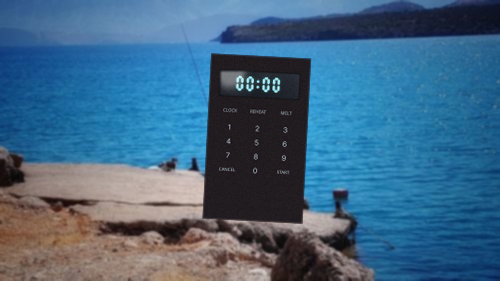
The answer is **0:00**
